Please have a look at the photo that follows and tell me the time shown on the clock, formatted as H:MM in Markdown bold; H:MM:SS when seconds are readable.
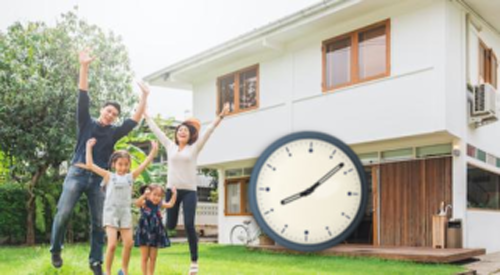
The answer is **8:08**
